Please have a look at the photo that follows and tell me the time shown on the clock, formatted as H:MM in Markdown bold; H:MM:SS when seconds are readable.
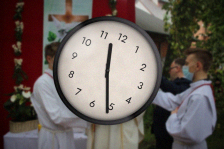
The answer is **11:26**
